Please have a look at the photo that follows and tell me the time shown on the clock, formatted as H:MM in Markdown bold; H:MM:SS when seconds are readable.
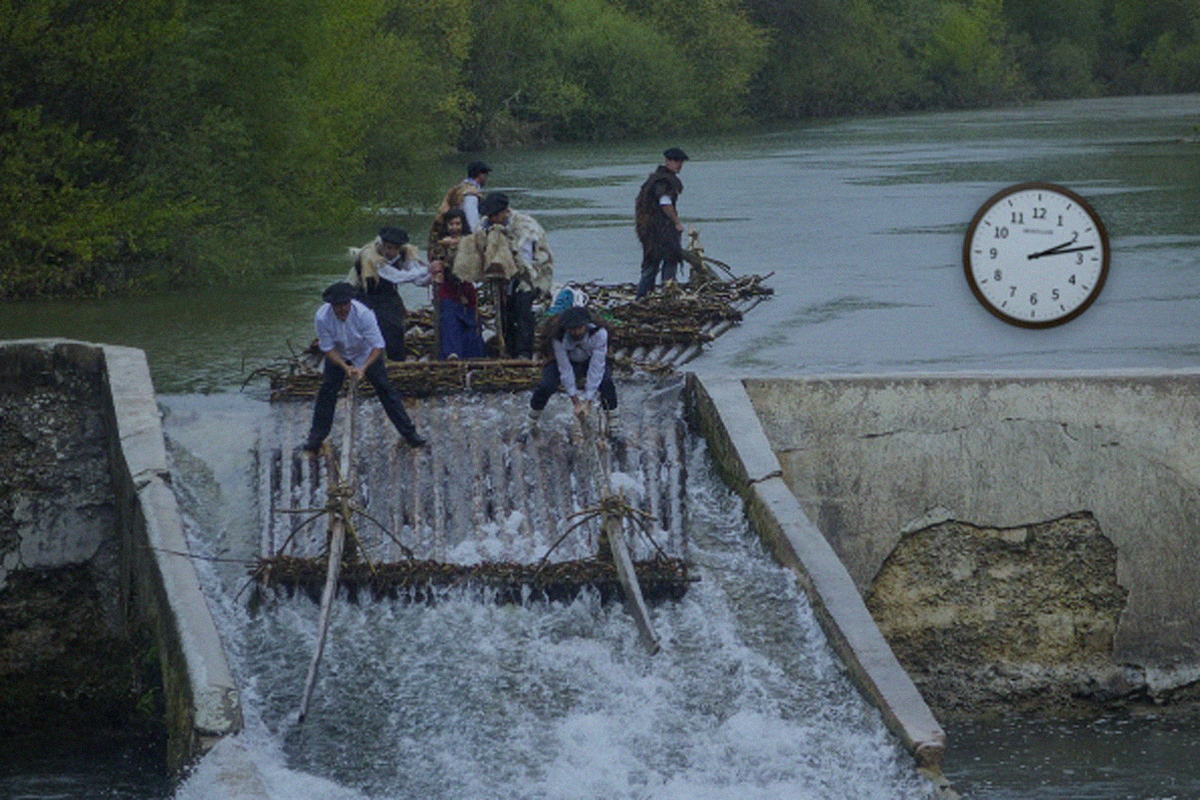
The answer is **2:13**
